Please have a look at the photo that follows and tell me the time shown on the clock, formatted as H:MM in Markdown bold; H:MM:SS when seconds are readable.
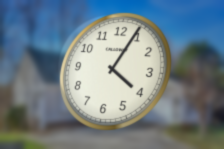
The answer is **4:04**
